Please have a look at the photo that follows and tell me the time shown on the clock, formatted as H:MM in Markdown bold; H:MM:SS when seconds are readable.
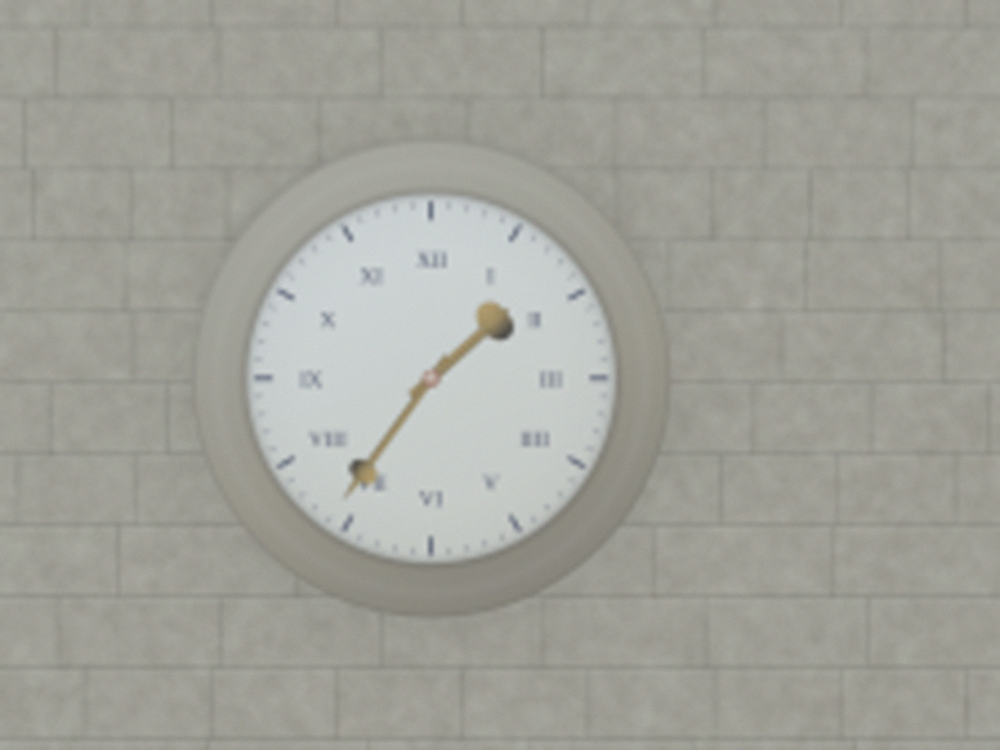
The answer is **1:36**
